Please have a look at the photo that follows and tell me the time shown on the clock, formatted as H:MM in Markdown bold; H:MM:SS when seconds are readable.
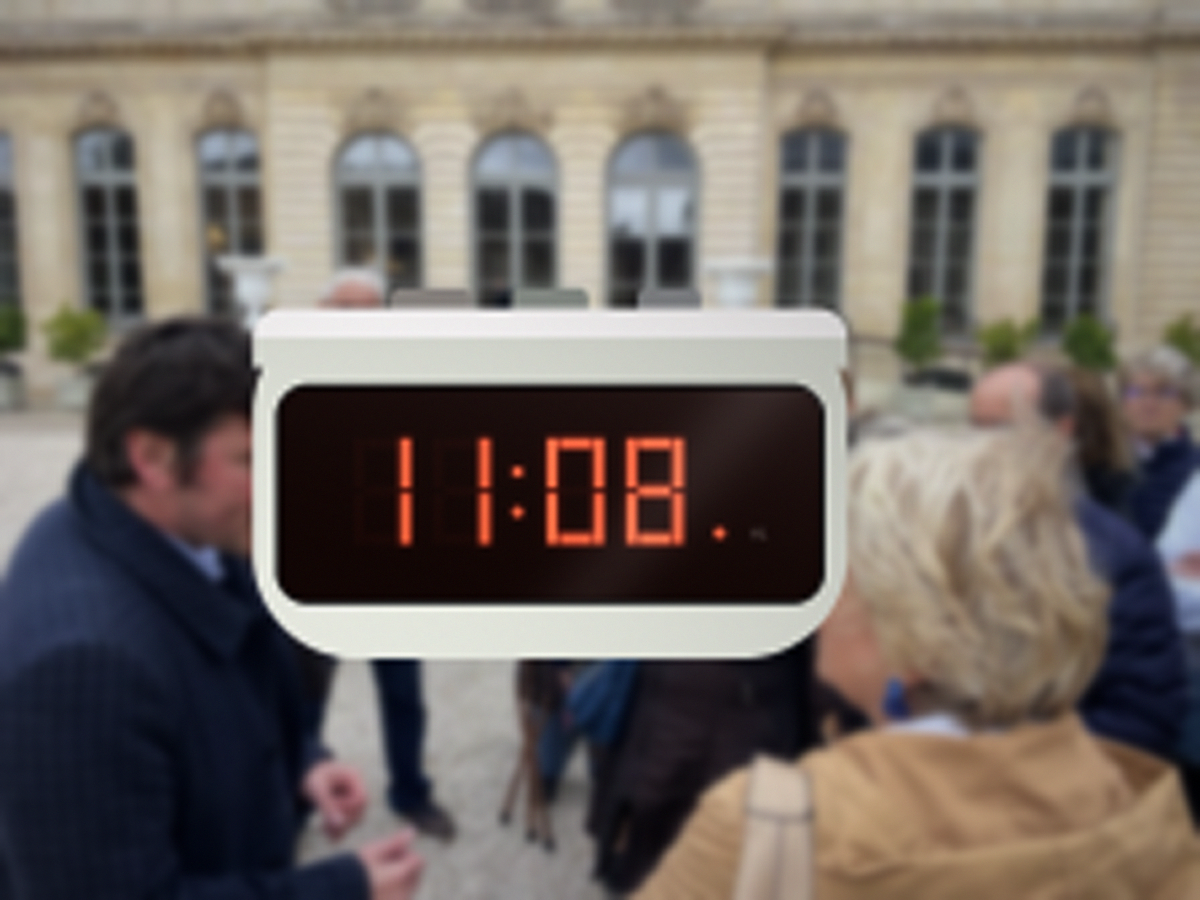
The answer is **11:08**
